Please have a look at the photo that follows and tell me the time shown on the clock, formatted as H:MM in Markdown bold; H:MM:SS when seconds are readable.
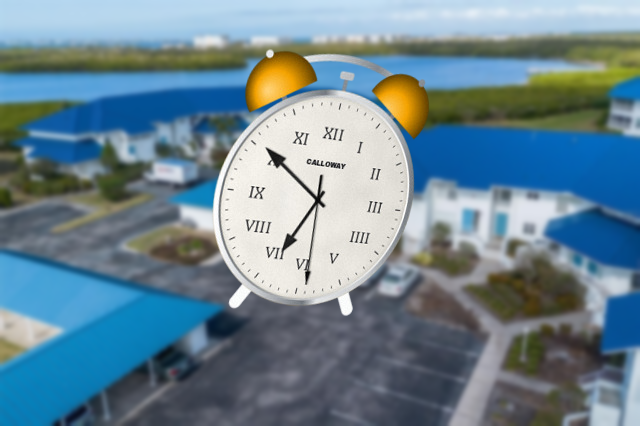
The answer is **6:50:29**
